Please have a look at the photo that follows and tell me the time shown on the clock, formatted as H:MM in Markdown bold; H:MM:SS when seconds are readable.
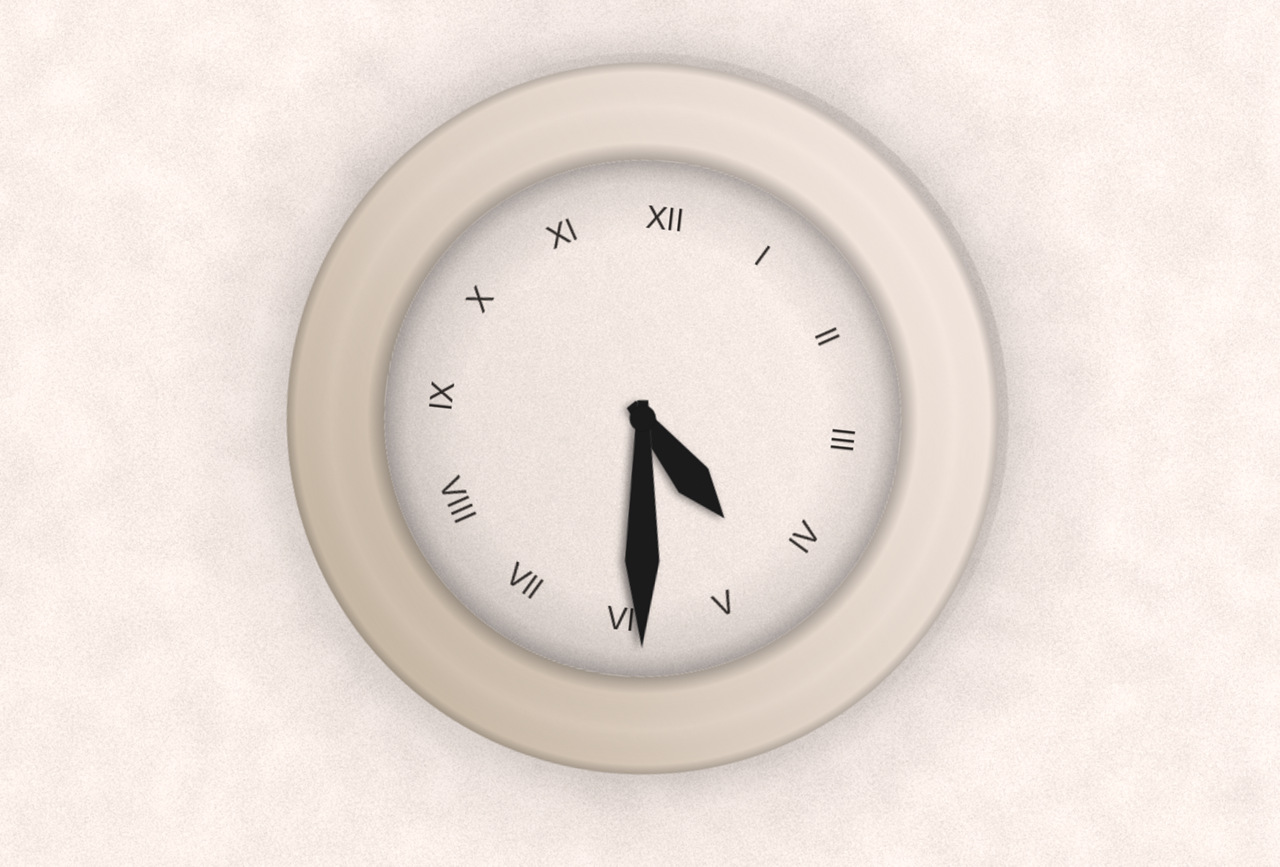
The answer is **4:29**
